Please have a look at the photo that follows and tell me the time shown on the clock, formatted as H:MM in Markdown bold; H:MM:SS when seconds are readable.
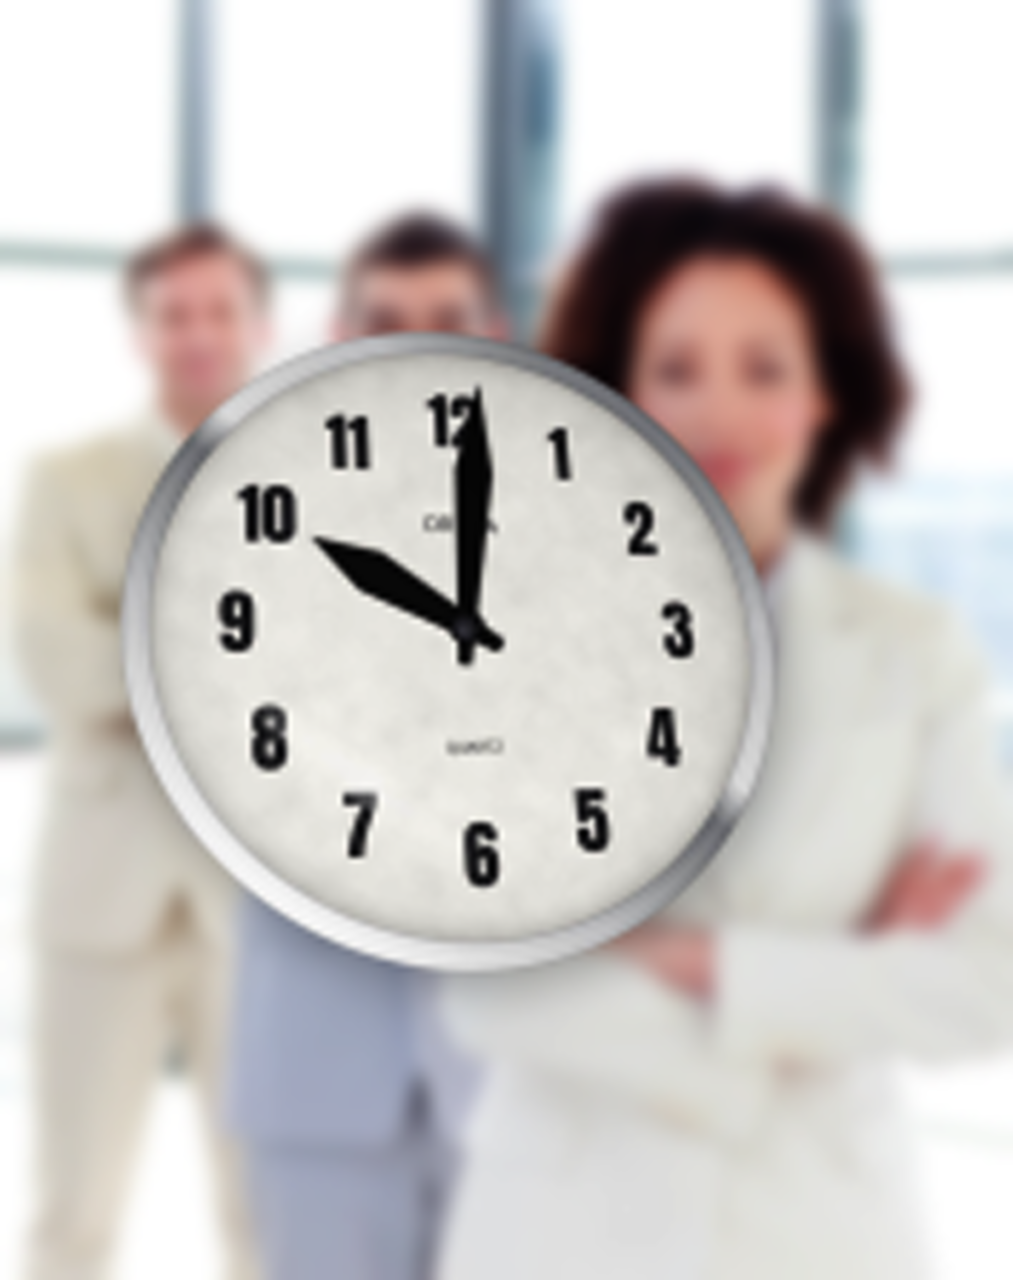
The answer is **10:01**
